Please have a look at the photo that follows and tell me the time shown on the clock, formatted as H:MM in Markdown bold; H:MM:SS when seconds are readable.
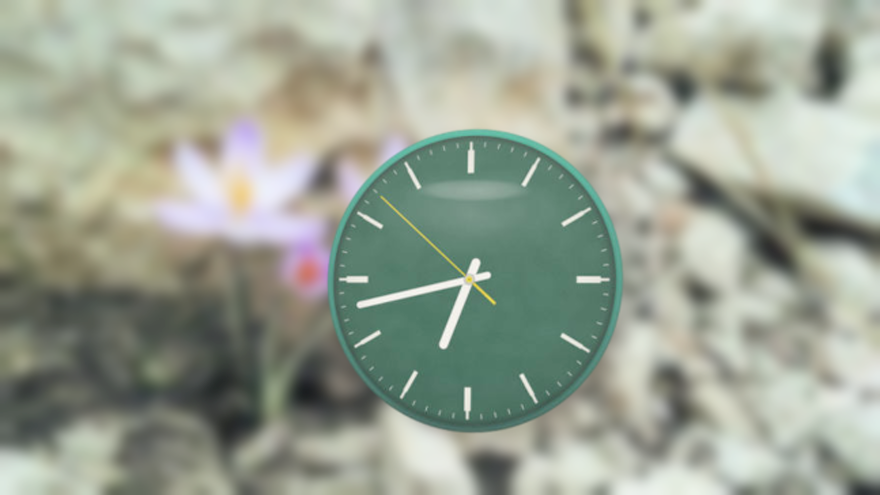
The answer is **6:42:52**
